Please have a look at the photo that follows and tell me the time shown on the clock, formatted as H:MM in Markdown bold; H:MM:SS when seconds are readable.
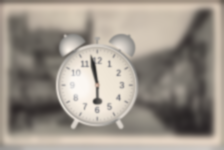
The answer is **5:58**
